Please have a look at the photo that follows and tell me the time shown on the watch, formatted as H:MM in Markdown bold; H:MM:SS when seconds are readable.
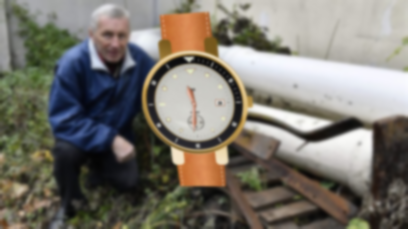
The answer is **11:31**
